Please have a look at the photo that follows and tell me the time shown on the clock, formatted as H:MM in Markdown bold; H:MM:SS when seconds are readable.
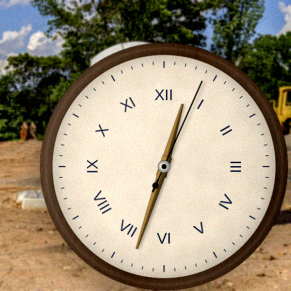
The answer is **12:33:04**
